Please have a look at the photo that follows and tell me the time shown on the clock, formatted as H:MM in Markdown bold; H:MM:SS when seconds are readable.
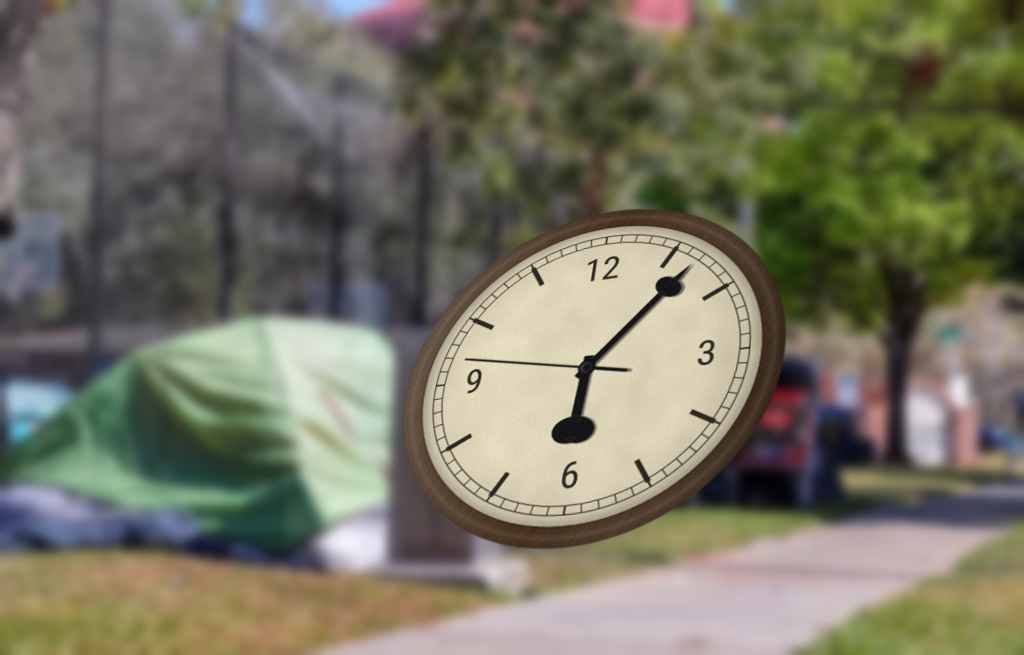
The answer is **6:06:47**
